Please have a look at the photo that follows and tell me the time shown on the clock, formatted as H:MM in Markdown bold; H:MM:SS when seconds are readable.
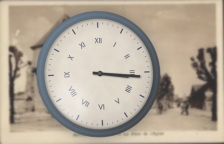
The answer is **3:16**
